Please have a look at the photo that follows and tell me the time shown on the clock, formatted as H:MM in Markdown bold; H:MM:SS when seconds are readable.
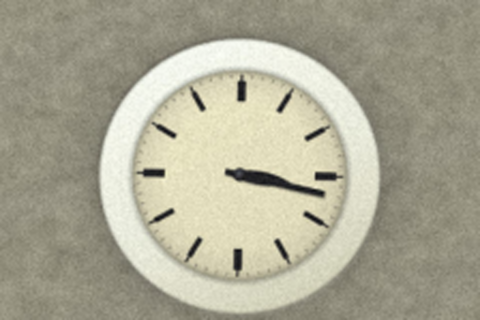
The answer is **3:17**
